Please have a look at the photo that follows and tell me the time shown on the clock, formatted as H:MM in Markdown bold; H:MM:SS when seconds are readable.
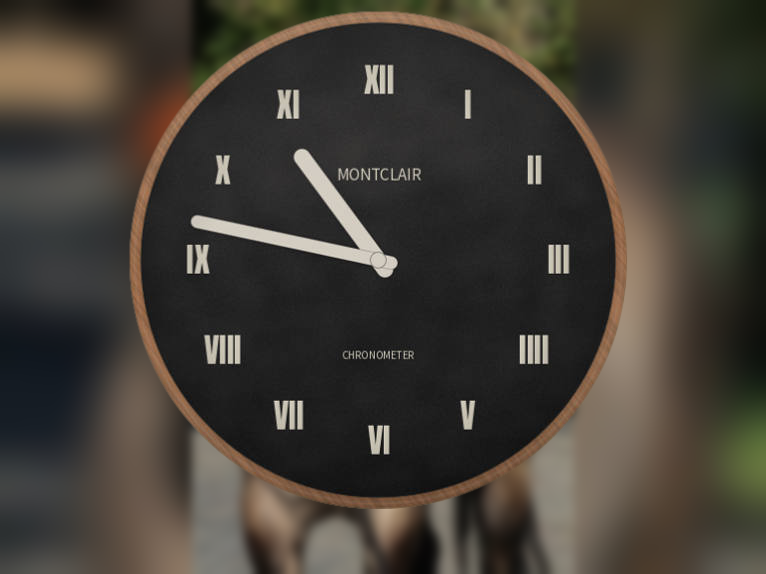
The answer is **10:47**
